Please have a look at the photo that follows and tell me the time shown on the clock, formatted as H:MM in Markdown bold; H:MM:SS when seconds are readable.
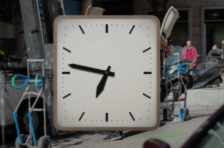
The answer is **6:47**
